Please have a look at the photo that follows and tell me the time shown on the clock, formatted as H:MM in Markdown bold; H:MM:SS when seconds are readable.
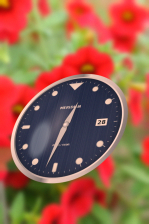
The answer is **12:32**
